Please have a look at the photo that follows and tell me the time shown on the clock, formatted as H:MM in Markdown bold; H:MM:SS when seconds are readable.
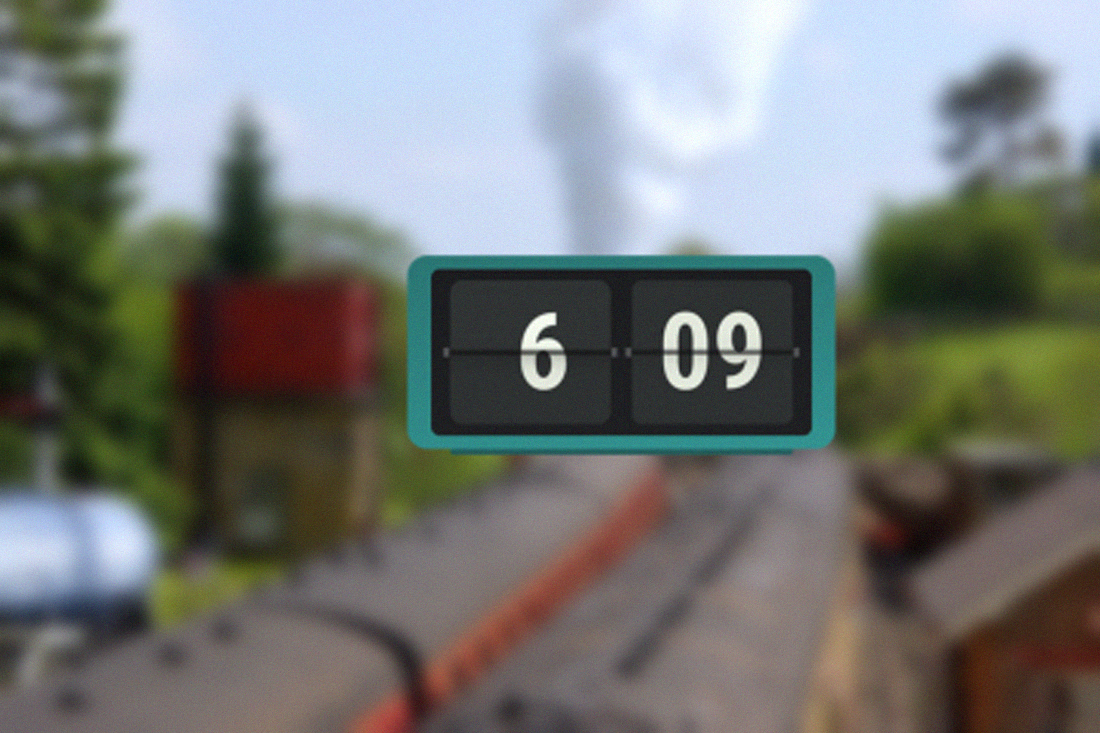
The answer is **6:09**
